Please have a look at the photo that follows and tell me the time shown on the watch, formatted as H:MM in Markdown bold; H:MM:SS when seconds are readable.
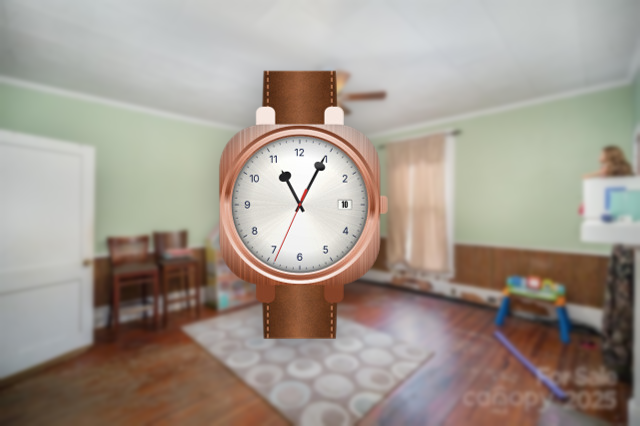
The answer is **11:04:34**
